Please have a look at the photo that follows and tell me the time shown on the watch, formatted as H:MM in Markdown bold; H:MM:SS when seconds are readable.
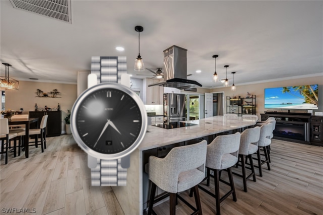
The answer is **4:35**
